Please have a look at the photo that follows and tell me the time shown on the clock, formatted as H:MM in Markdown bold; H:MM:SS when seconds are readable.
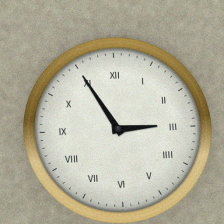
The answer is **2:55**
